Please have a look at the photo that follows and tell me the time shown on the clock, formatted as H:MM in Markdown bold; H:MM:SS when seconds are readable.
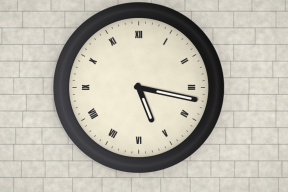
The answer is **5:17**
